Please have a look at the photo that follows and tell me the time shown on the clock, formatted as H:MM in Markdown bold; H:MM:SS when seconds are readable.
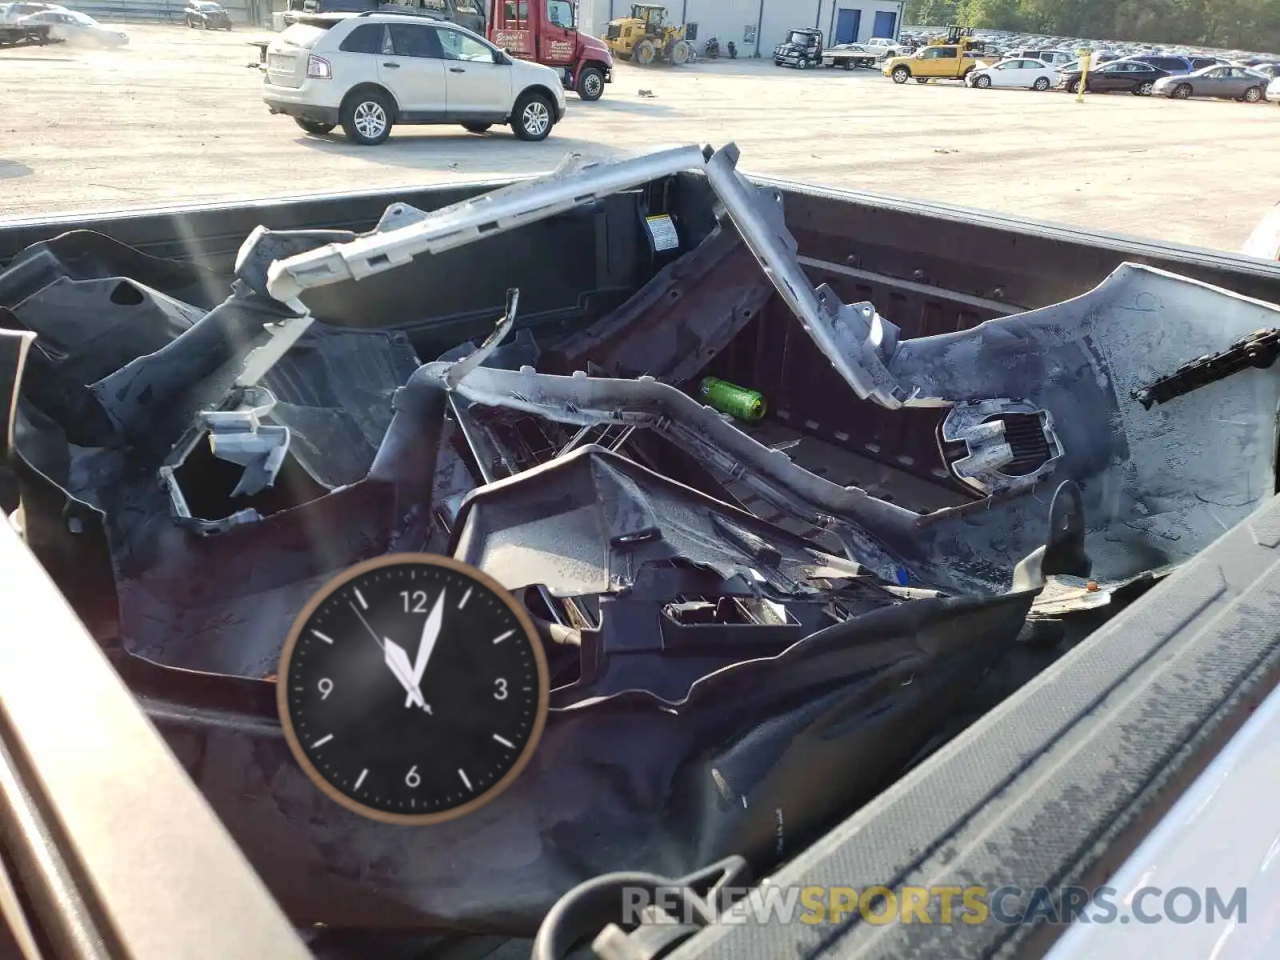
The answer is **11:02:54**
